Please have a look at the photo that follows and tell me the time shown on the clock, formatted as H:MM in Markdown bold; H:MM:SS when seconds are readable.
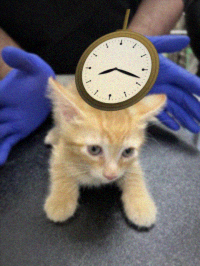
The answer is **8:18**
